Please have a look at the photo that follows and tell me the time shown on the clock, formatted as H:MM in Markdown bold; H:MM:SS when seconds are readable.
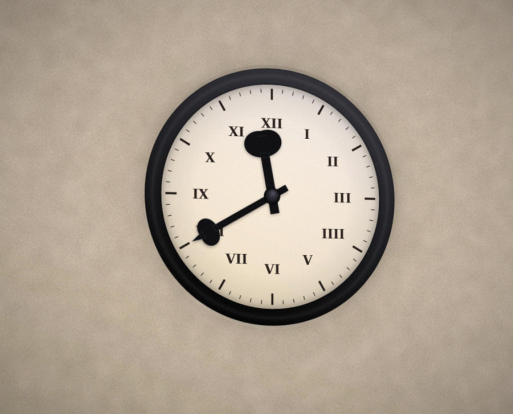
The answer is **11:40**
